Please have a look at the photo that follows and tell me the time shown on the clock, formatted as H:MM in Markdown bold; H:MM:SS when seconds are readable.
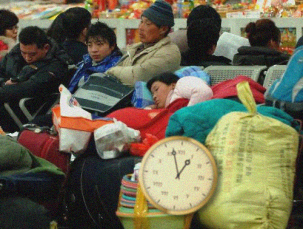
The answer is **12:57**
